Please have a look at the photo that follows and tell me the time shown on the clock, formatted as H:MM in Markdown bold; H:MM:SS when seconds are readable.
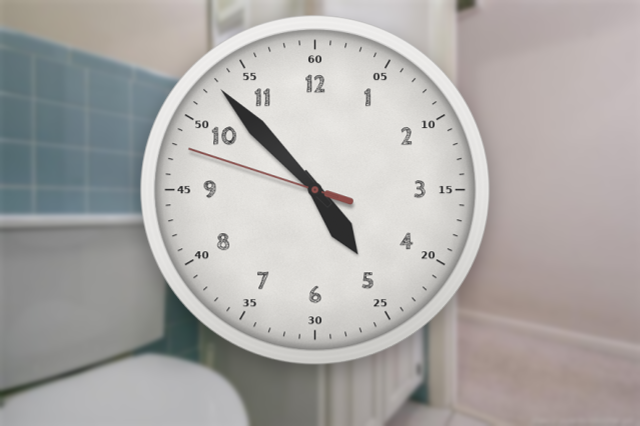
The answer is **4:52:48**
